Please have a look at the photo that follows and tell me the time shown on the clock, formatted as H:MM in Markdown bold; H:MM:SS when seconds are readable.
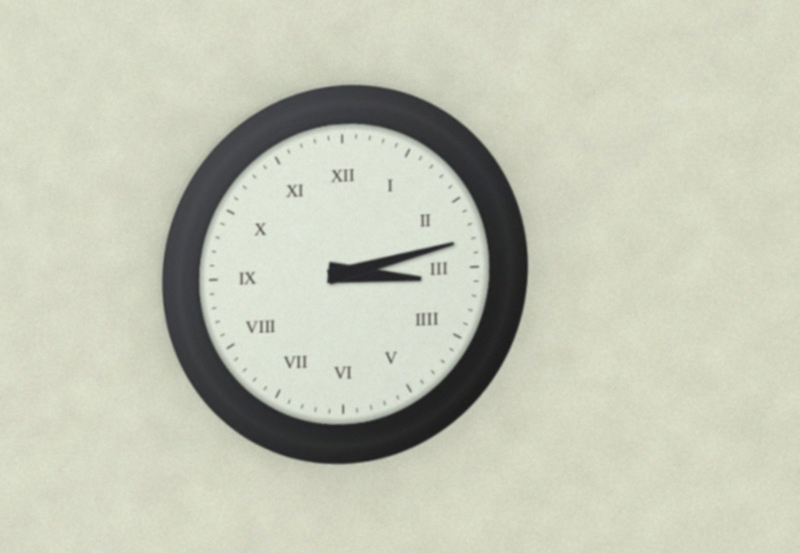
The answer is **3:13**
